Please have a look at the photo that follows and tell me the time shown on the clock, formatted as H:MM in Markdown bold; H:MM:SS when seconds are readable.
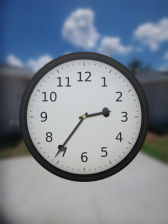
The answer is **2:36**
